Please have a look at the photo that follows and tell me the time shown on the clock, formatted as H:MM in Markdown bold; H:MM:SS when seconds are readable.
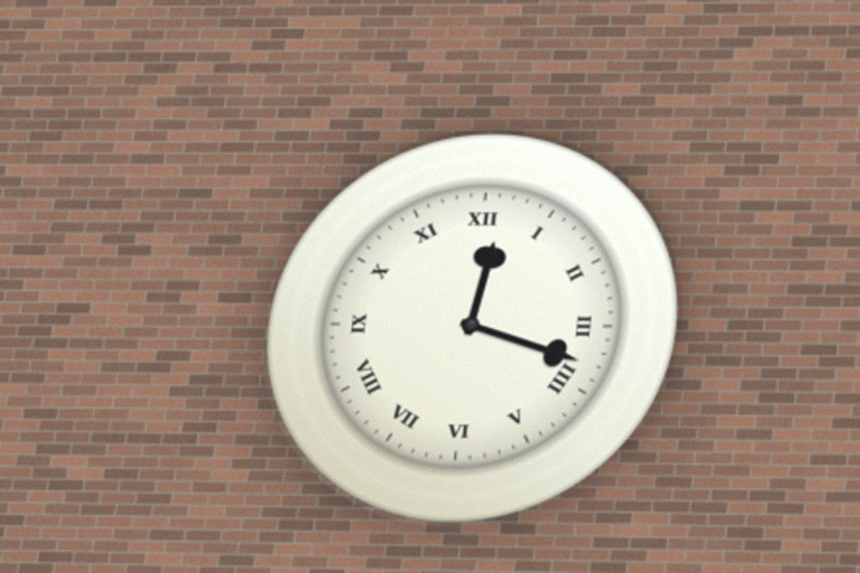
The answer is **12:18**
